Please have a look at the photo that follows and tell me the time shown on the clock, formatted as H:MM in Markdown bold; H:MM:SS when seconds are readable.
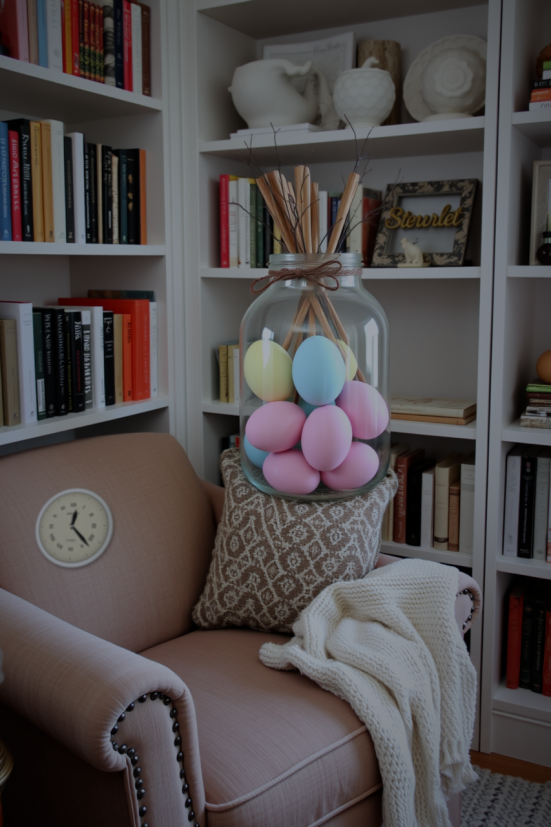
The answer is **12:23**
